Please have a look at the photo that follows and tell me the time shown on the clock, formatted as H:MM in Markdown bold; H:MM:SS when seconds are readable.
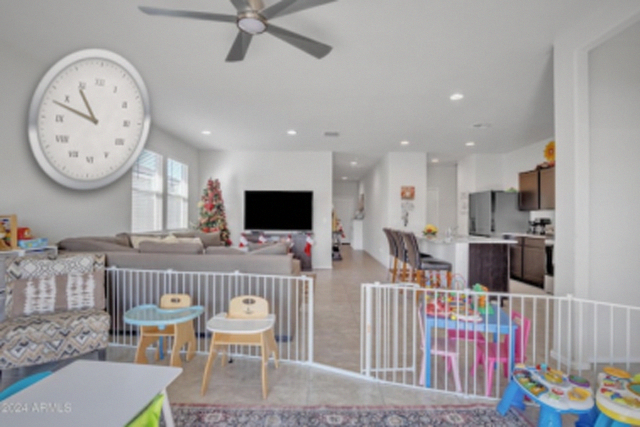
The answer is **10:48**
